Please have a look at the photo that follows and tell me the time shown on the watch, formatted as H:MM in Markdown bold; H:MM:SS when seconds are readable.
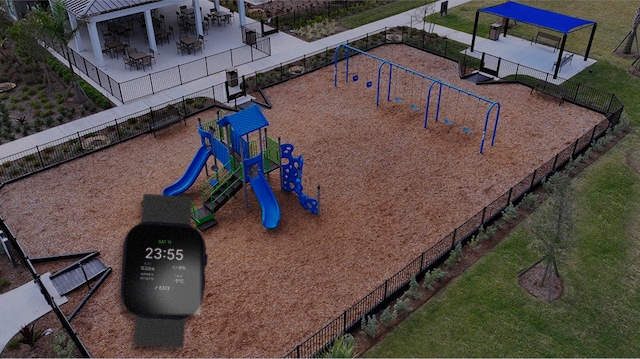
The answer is **23:55**
